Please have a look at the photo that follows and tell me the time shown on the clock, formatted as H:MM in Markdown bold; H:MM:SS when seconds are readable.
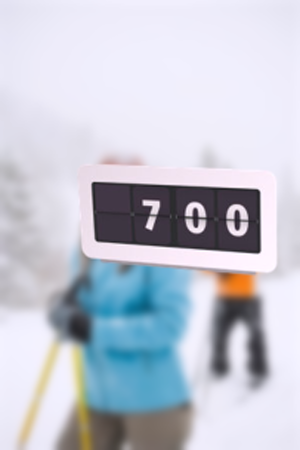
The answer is **7:00**
